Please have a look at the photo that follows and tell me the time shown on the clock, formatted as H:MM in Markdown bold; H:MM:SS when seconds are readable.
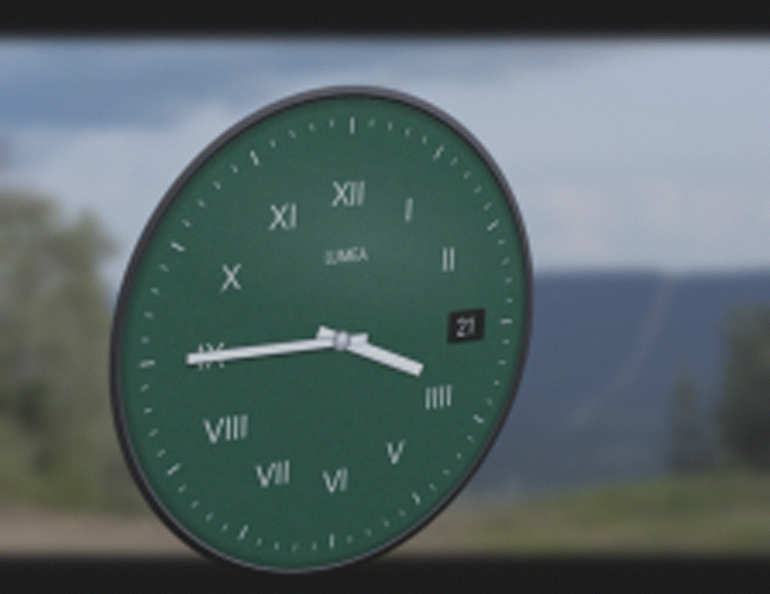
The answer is **3:45**
